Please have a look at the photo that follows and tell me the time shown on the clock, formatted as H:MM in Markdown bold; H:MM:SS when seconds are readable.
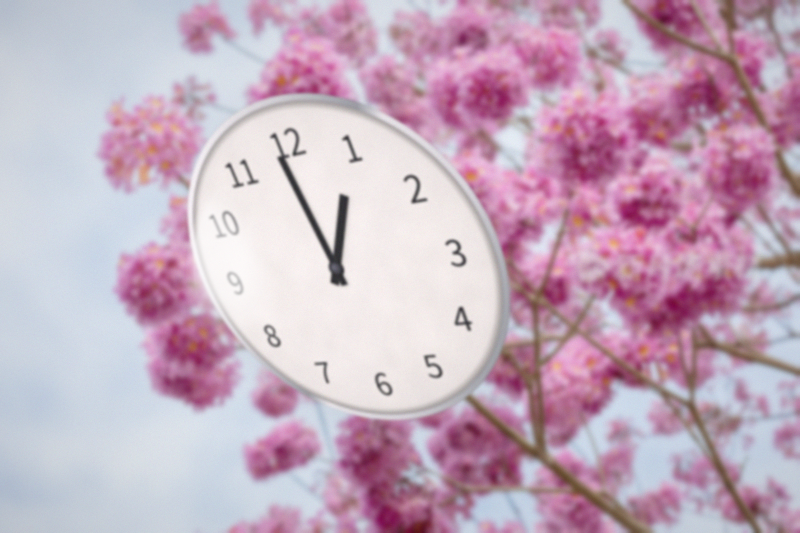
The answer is **12:59**
